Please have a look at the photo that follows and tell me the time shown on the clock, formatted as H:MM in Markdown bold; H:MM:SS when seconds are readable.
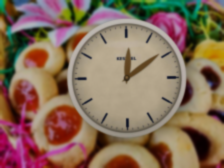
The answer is **12:09**
